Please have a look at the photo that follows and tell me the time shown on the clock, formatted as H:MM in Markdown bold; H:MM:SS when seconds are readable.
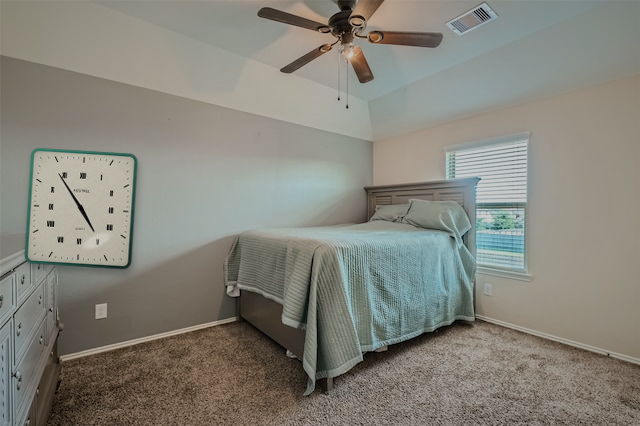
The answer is **4:54**
